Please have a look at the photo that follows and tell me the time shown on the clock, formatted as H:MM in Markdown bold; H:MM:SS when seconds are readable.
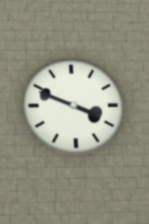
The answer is **3:49**
